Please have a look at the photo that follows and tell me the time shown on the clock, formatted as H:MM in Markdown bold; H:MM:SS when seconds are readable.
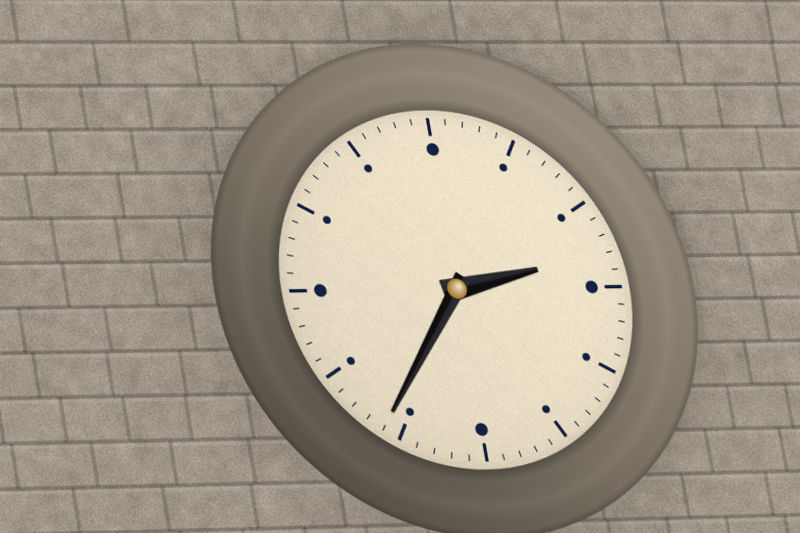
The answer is **2:36**
